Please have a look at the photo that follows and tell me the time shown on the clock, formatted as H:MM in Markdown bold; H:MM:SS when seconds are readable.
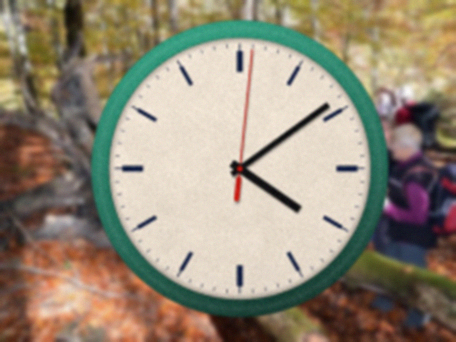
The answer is **4:09:01**
